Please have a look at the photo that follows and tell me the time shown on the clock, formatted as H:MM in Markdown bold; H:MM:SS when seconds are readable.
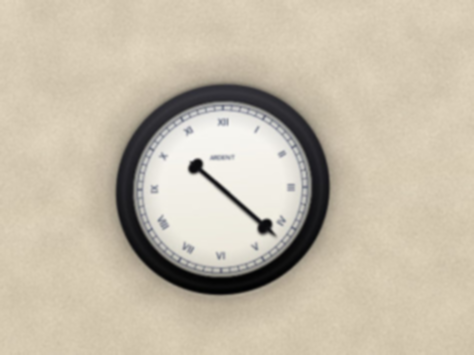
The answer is **10:22**
